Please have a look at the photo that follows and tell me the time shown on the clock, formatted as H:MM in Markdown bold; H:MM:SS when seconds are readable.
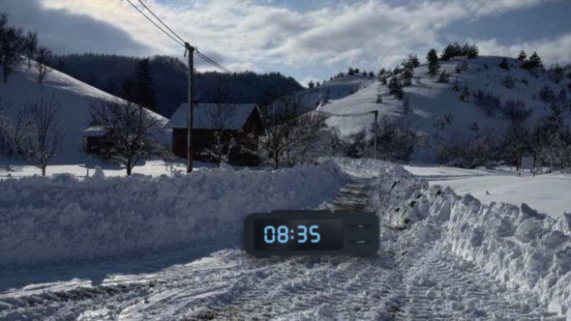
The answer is **8:35**
